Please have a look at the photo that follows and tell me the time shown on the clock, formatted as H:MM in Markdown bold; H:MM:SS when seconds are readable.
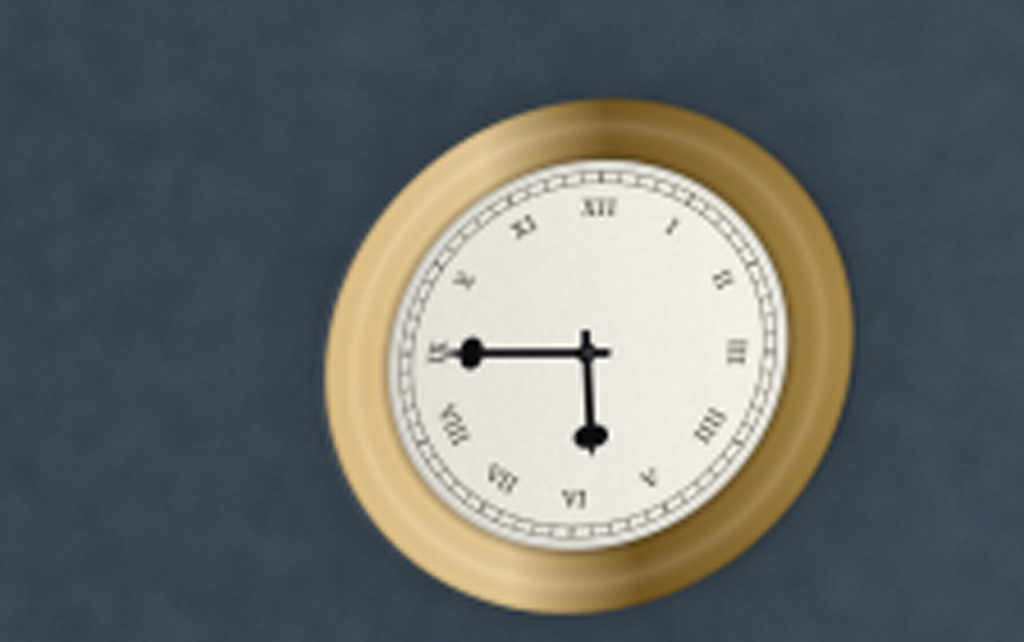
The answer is **5:45**
